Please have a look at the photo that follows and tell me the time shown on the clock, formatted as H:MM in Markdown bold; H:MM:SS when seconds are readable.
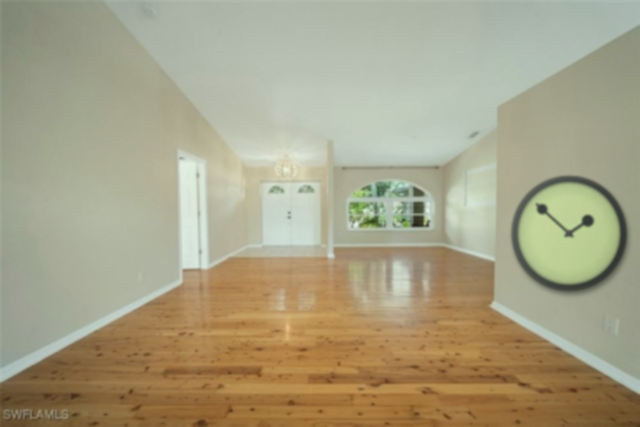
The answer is **1:52**
